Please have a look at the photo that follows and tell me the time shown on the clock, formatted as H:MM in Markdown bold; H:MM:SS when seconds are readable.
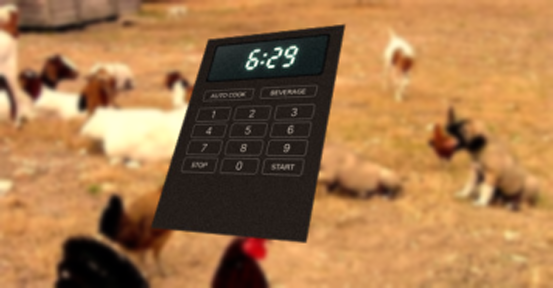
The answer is **6:29**
